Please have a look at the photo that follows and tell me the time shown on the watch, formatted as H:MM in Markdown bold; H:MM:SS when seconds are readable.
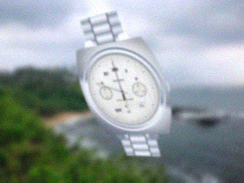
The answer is **5:49**
